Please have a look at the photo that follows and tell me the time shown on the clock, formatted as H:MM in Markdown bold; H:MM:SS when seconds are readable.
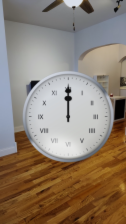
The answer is **12:00**
